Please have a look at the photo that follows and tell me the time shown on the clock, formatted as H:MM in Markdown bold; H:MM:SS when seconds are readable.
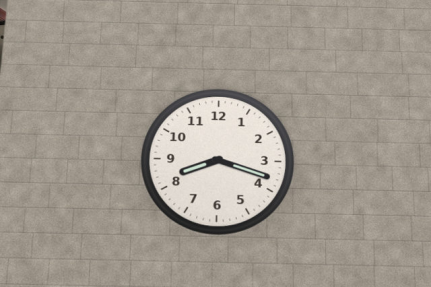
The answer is **8:18**
